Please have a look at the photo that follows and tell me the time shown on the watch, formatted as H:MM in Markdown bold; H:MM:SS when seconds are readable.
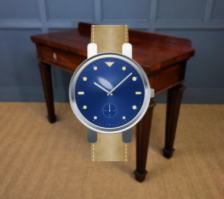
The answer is **10:08**
